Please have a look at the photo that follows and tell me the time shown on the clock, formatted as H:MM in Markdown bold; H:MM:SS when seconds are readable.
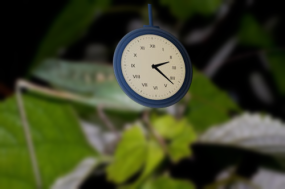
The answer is **2:22**
